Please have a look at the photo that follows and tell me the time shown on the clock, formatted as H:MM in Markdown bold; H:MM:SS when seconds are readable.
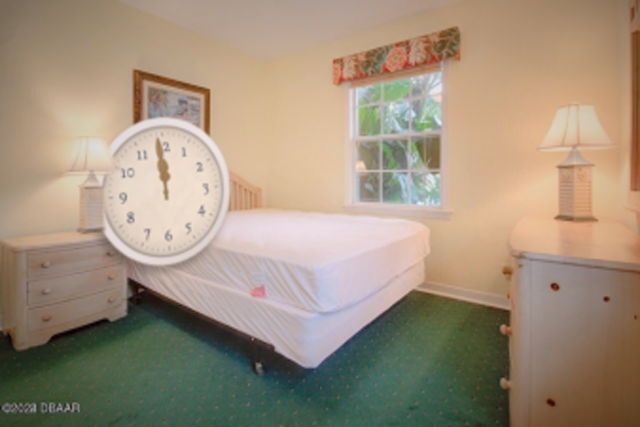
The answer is **11:59**
